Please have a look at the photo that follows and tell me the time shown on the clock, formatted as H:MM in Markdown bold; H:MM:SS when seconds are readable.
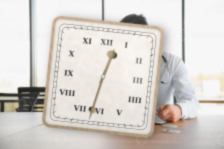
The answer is **12:32**
